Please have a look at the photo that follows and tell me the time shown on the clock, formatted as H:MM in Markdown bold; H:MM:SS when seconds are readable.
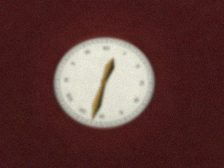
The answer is **12:32**
